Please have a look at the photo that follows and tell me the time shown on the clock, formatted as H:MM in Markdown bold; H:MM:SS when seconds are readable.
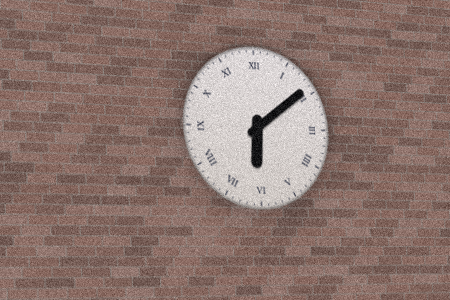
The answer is **6:09**
